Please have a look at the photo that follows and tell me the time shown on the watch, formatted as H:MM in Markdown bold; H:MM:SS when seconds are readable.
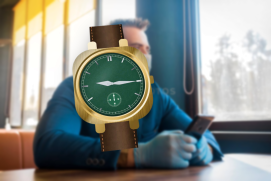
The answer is **9:15**
